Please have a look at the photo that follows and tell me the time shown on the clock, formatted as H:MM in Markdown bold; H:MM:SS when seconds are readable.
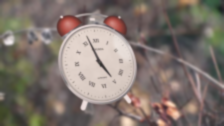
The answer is **4:57**
